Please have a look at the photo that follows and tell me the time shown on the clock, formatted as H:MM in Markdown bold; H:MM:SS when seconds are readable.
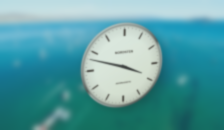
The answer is **3:48**
